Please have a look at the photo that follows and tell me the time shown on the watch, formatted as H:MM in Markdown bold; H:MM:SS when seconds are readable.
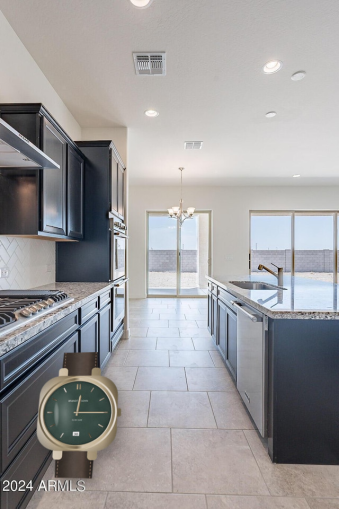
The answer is **12:15**
